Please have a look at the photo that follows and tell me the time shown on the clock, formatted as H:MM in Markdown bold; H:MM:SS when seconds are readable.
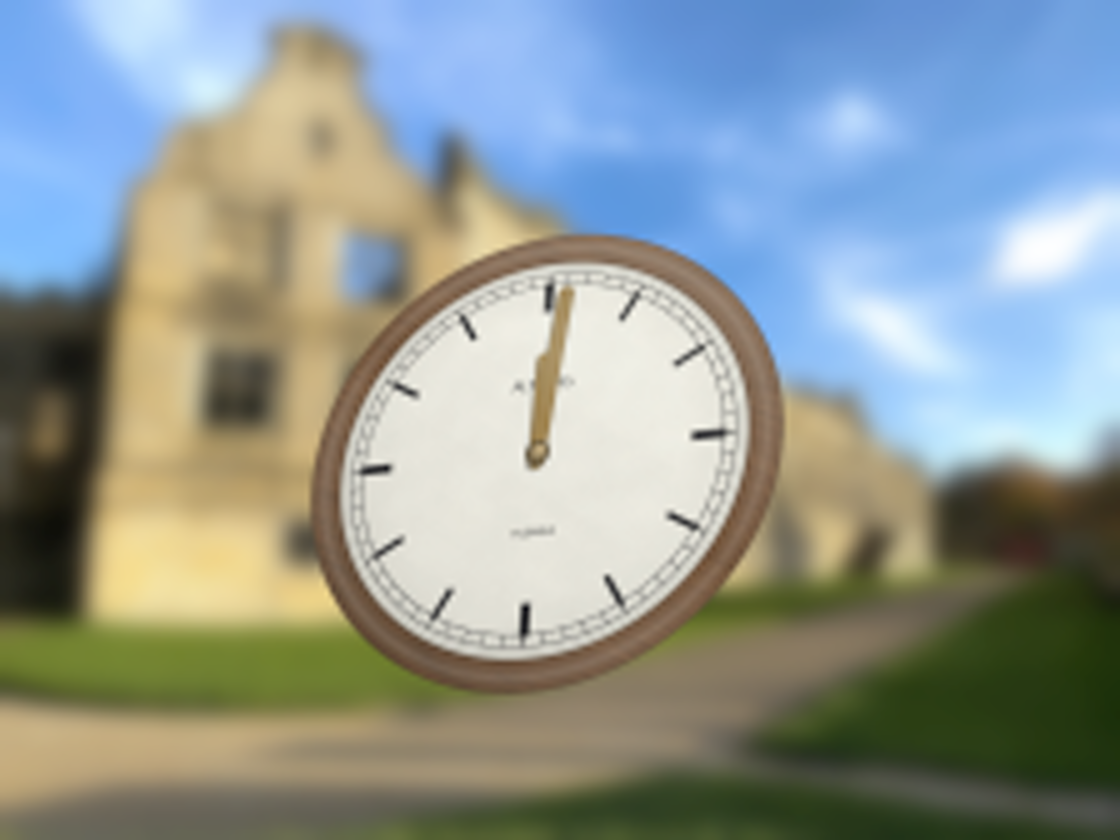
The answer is **12:01**
